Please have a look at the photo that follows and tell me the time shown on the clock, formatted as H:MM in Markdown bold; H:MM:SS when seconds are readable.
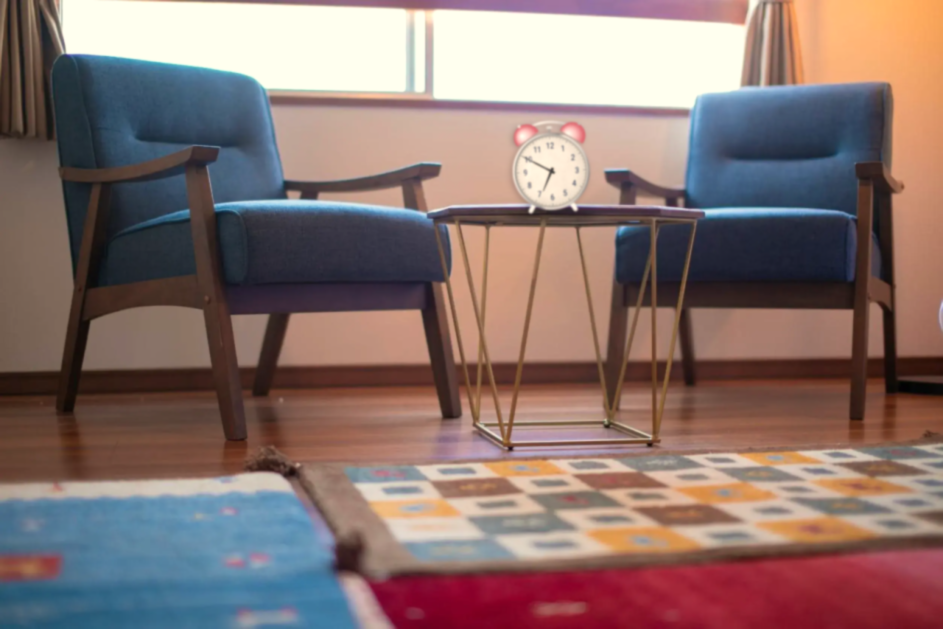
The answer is **6:50**
